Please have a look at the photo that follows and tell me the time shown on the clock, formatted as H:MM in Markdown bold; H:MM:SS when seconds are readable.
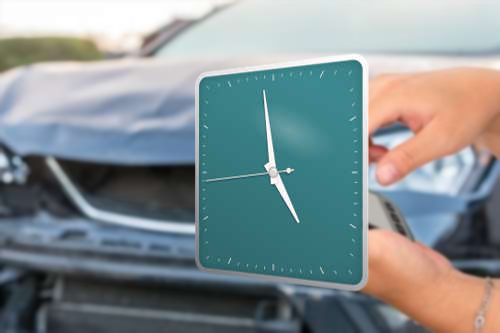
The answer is **4:58:44**
